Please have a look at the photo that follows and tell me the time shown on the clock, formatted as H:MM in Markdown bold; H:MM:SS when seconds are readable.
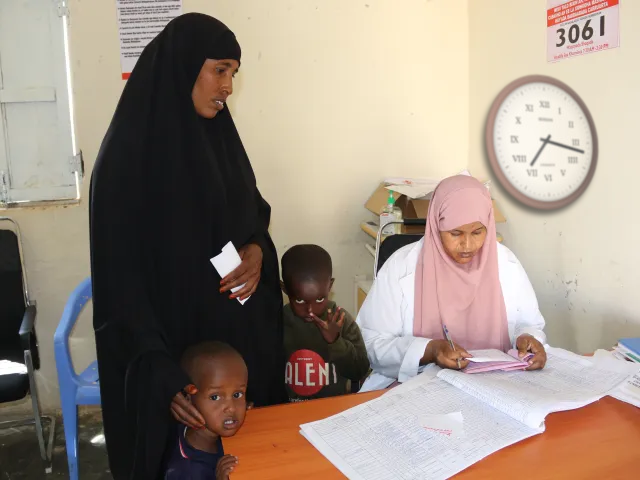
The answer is **7:17**
